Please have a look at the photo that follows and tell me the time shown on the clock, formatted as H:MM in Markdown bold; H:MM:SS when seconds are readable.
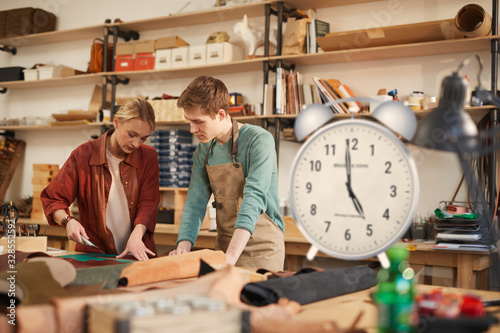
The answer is **4:59**
